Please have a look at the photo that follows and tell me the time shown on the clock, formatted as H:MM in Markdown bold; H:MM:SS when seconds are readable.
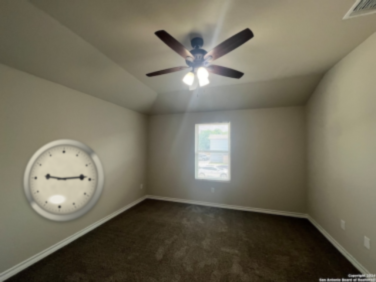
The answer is **9:14**
